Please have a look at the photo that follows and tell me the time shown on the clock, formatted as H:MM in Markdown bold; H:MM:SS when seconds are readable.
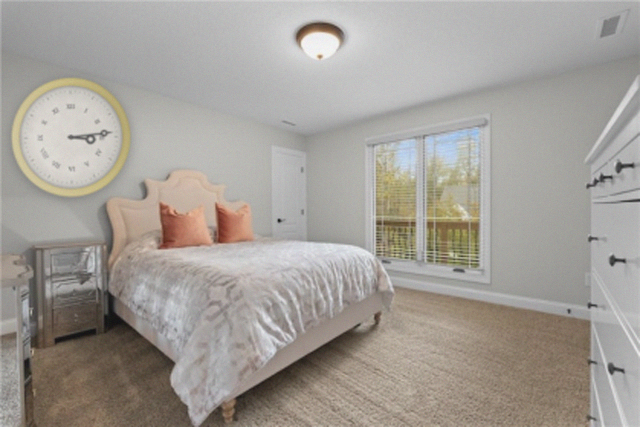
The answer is **3:14**
